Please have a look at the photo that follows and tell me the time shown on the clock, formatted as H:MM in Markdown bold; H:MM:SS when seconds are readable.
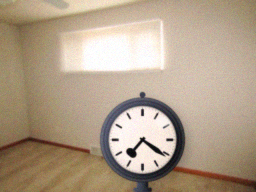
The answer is **7:21**
